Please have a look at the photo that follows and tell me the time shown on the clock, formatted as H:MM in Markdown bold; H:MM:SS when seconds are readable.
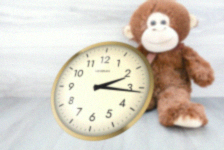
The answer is **2:16**
